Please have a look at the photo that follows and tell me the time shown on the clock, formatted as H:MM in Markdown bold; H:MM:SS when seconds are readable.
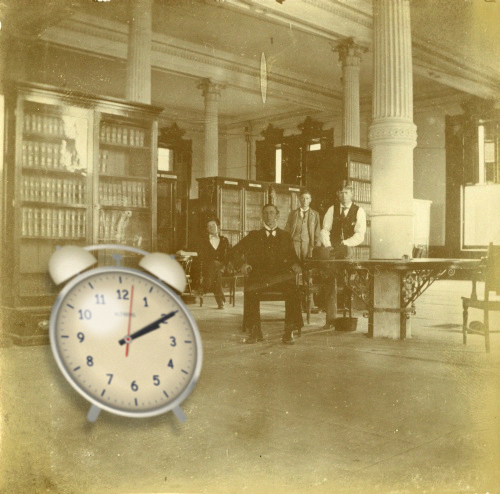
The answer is **2:10:02**
